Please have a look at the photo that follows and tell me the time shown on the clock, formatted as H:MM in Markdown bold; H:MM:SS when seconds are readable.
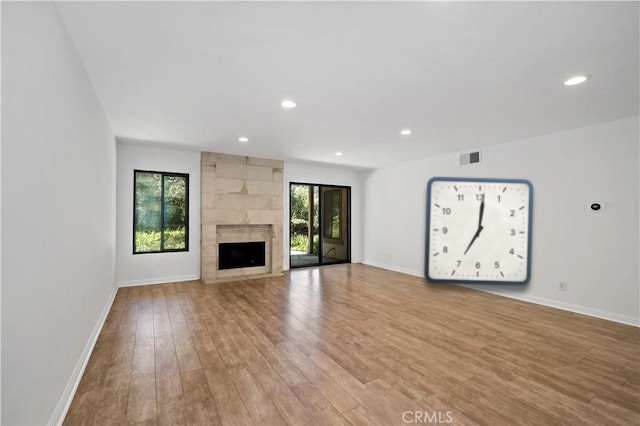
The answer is **7:01**
